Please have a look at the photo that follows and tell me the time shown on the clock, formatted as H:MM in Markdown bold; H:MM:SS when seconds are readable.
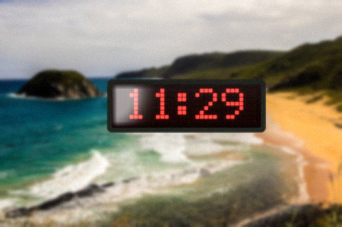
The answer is **11:29**
